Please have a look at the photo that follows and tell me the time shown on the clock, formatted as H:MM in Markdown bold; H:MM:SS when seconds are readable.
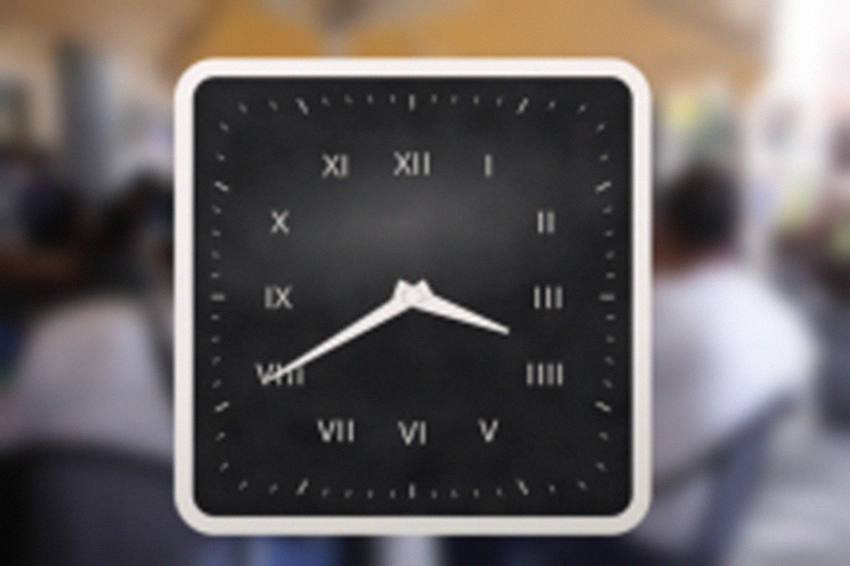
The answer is **3:40**
